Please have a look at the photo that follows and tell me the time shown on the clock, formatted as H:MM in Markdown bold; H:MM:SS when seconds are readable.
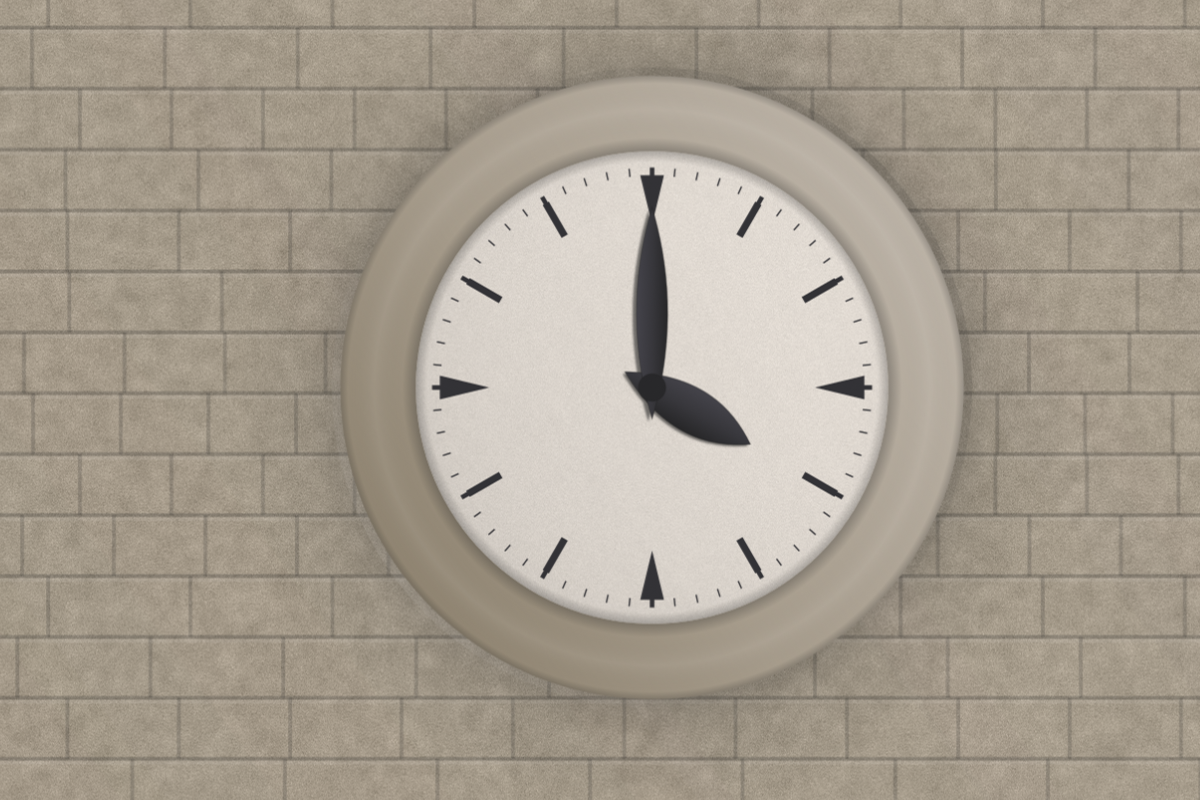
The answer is **4:00**
